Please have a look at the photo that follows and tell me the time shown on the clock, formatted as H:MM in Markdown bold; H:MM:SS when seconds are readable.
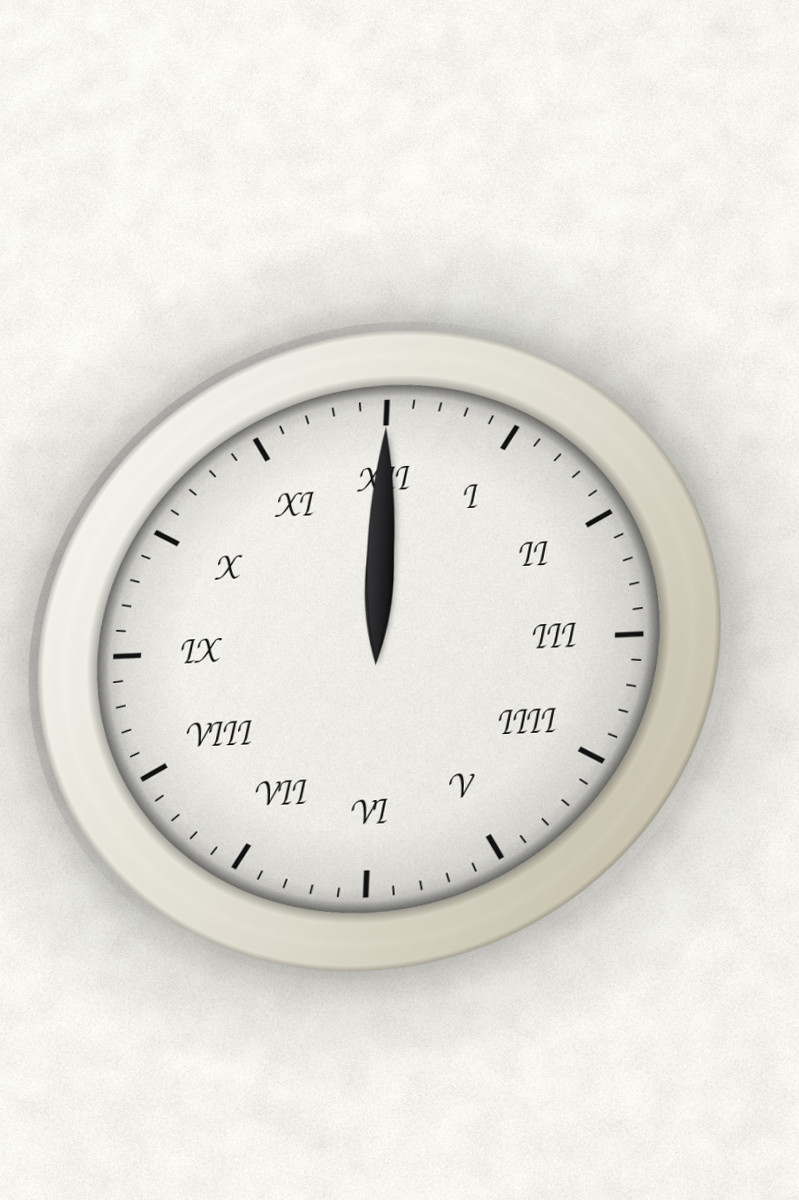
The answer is **12:00**
